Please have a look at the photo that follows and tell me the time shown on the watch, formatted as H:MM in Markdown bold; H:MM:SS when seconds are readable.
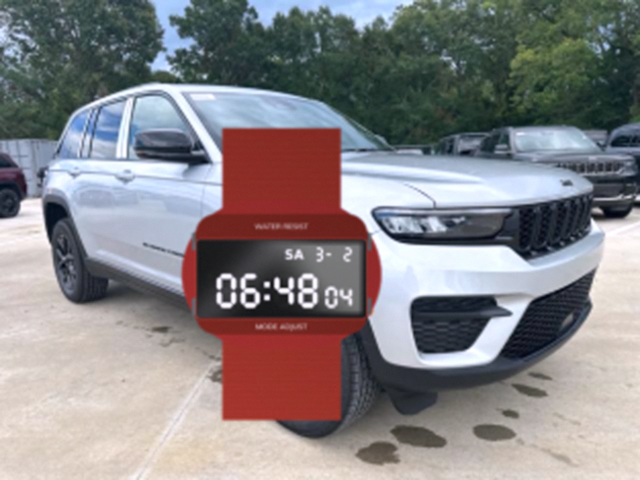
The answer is **6:48:04**
